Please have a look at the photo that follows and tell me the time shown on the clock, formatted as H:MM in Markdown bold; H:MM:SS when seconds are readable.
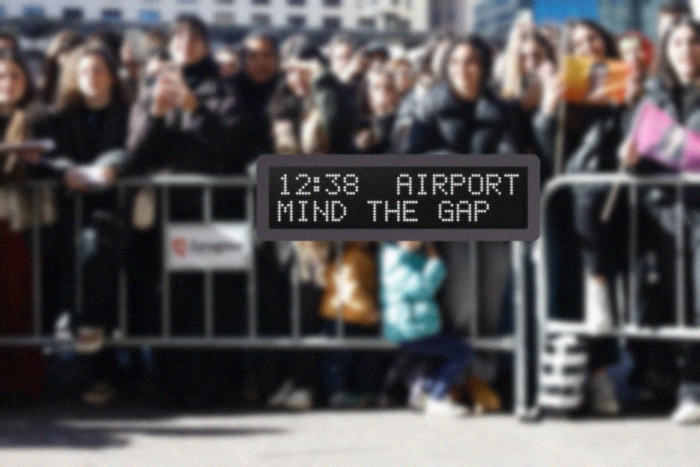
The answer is **12:38**
